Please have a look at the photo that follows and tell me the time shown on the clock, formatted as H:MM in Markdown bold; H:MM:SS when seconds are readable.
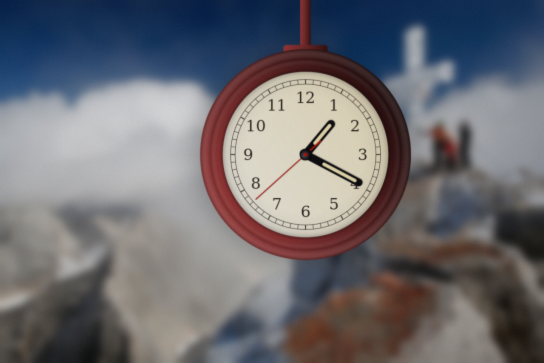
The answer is **1:19:38**
